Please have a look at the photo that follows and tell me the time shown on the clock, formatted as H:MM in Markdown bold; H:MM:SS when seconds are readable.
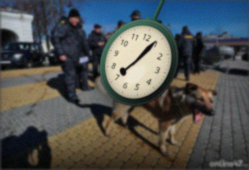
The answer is **7:04**
